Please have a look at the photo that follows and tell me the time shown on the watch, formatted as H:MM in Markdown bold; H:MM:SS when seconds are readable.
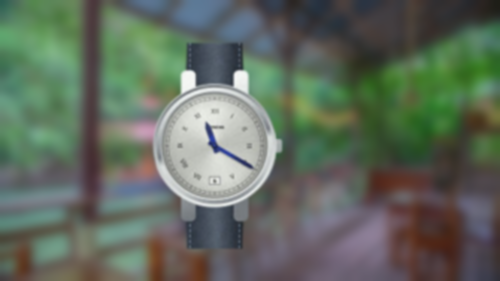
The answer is **11:20**
